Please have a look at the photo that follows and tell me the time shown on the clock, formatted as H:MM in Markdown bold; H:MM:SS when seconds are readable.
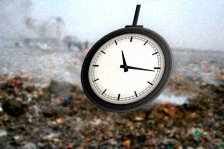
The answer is **11:16**
